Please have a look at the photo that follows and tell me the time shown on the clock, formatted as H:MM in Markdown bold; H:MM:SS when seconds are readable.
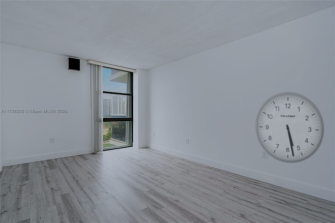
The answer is **5:28**
